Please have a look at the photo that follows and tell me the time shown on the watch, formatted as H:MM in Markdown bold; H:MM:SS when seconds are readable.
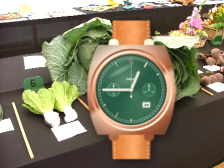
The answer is **12:45**
